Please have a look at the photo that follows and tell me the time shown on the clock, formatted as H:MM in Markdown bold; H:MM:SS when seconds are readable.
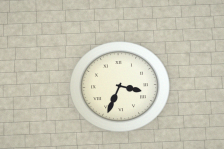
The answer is **3:34**
